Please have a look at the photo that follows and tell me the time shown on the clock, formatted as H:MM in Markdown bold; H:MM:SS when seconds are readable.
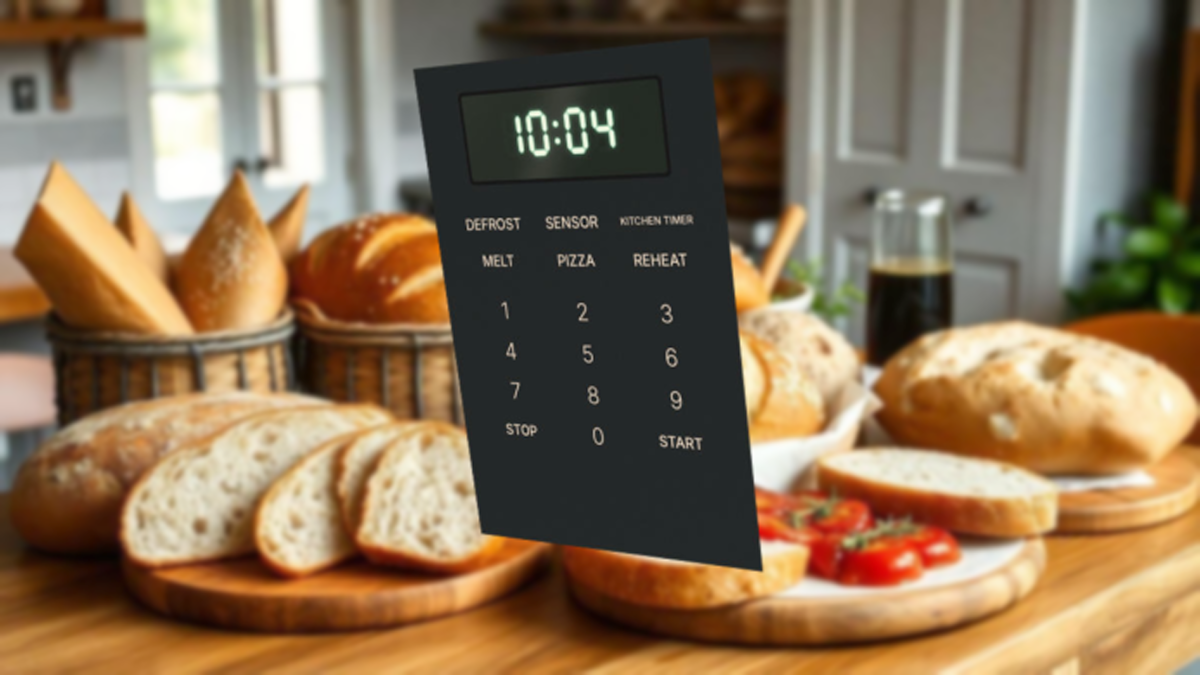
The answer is **10:04**
